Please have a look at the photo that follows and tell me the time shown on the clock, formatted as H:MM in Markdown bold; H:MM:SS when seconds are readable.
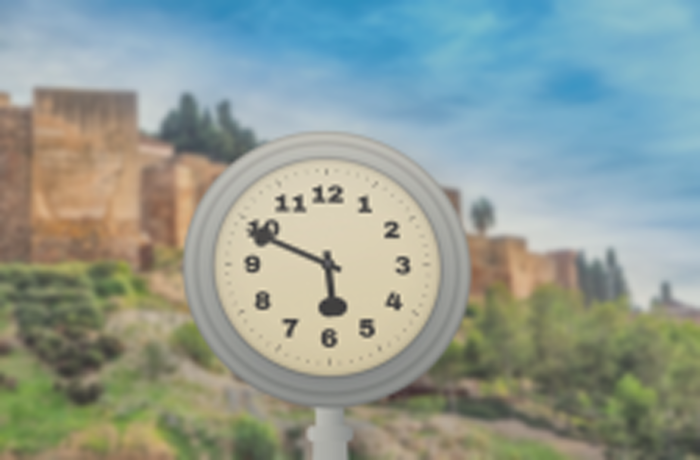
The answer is **5:49**
